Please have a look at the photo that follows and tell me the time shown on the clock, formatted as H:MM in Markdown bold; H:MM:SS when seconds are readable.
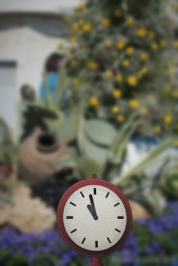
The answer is **10:58**
